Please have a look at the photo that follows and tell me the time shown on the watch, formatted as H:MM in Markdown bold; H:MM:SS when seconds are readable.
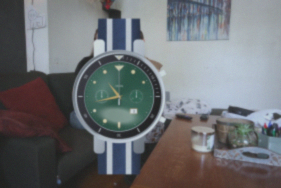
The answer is **10:43**
